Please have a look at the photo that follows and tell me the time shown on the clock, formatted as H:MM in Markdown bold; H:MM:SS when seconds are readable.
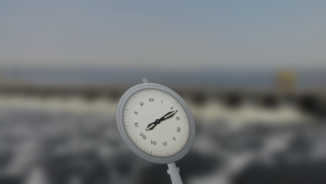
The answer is **8:12**
